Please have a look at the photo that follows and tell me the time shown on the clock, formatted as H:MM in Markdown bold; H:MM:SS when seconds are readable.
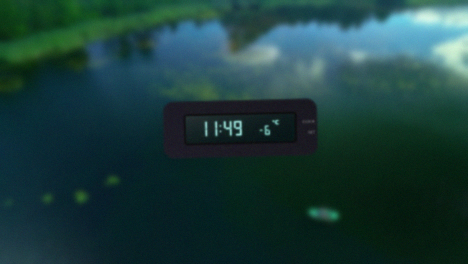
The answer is **11:49**
